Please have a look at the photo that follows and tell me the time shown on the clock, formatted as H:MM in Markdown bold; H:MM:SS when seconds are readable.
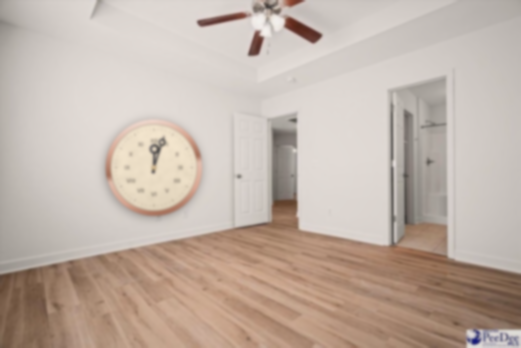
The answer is **12:03**
